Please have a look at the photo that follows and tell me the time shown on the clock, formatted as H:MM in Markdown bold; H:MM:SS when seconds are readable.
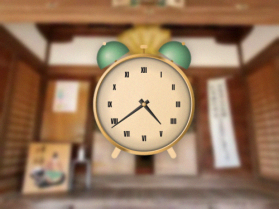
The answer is **4:39**
